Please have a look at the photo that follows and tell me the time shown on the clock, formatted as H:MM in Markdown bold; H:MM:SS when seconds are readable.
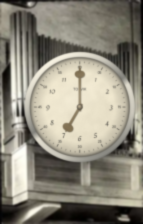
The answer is **7:00**
